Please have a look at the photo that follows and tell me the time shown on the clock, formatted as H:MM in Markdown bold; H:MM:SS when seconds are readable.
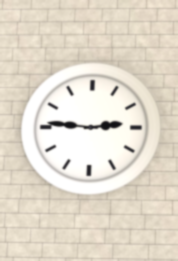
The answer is **2:46**
